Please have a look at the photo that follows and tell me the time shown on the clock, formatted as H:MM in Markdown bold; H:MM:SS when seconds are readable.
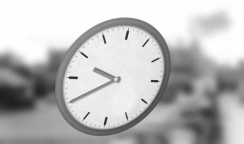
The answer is **9:40**
